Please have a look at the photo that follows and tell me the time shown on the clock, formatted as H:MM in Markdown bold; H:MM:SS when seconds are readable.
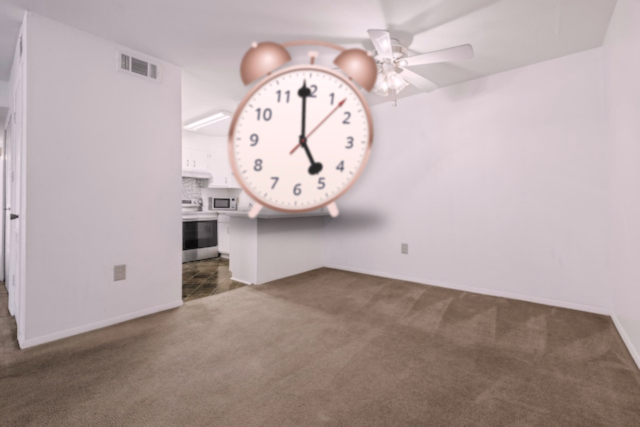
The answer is **4:59:07**
